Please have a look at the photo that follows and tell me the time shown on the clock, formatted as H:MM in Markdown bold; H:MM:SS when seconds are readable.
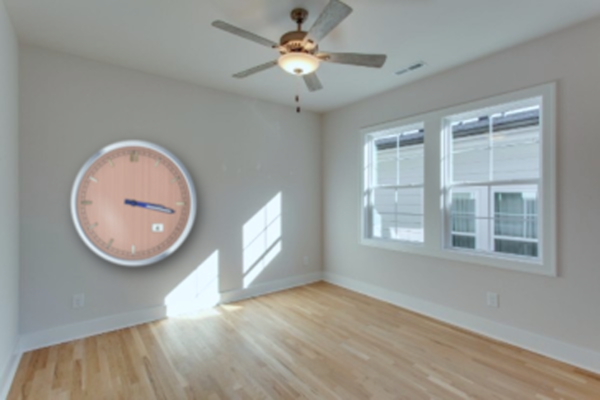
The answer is **3:17**
